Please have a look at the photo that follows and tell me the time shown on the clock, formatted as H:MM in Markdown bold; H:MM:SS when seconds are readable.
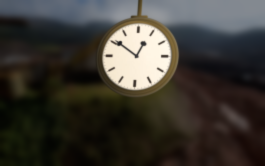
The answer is **12:51**
